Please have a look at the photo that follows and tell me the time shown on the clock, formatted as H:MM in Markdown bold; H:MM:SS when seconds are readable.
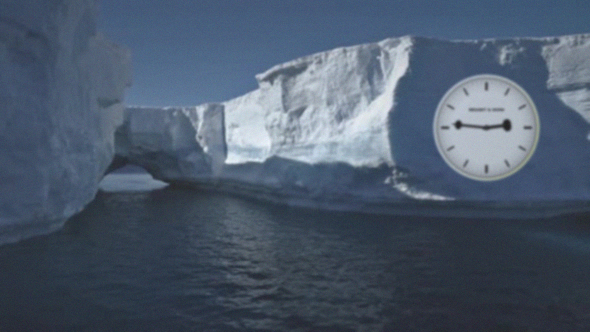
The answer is **2:46**
